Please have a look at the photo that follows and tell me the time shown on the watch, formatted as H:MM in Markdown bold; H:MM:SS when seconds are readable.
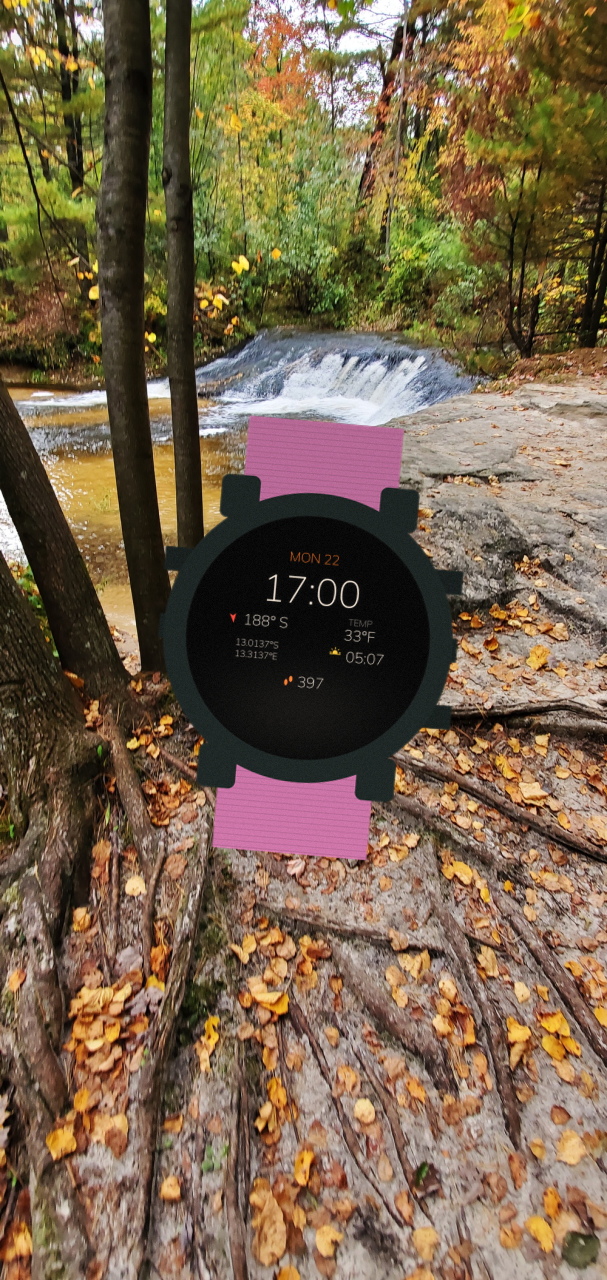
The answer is **17:00**
